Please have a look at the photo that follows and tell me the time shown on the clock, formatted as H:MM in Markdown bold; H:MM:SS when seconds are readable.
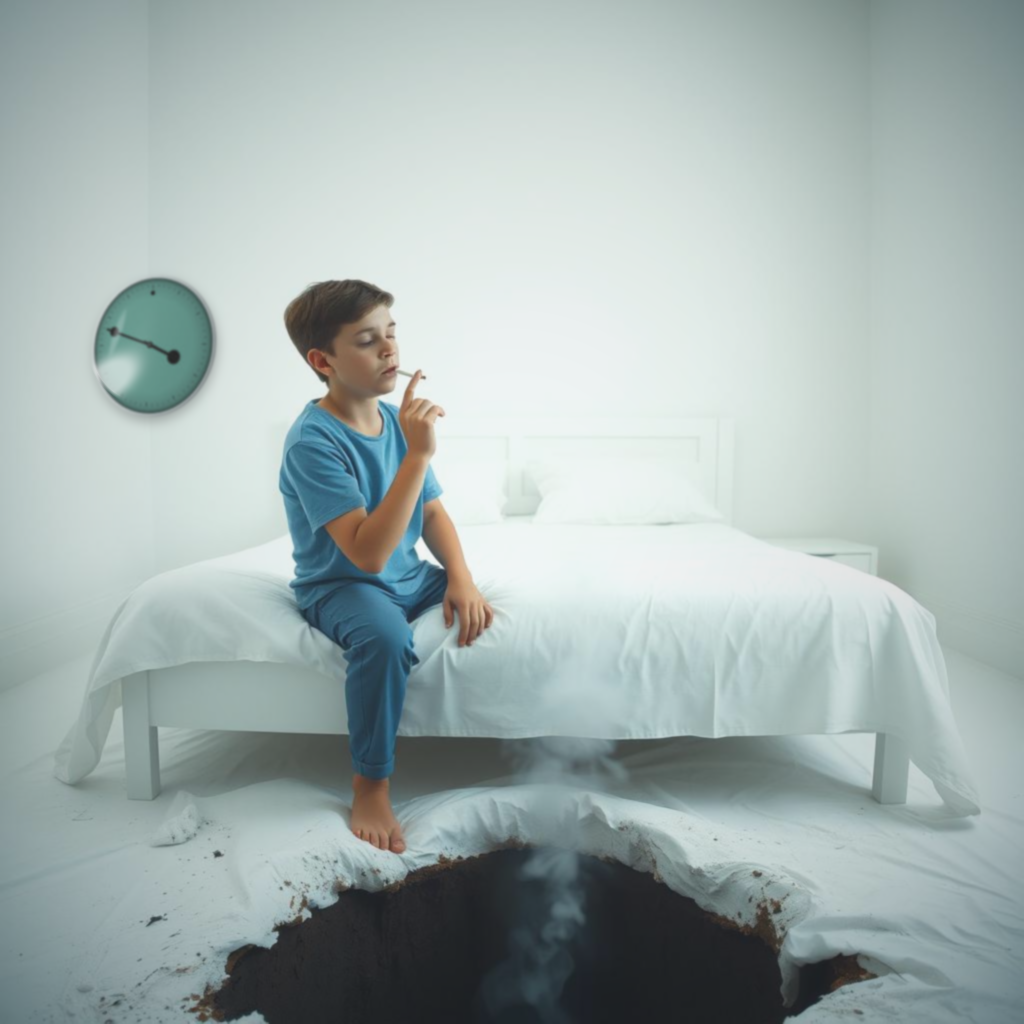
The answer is **3:48**
